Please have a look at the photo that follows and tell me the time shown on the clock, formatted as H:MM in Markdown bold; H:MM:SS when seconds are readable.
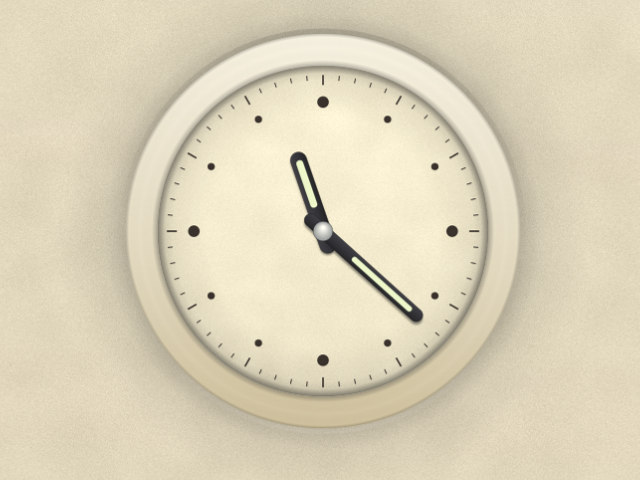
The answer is **11:22**
